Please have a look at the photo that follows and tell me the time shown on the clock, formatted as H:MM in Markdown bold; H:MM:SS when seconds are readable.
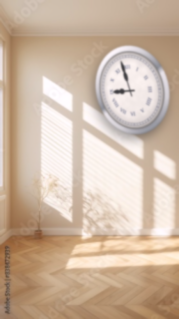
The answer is **8:58**
